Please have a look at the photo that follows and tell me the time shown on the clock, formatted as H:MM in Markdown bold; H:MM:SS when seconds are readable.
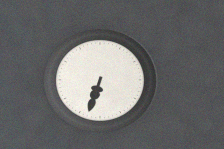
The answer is **6:33**
